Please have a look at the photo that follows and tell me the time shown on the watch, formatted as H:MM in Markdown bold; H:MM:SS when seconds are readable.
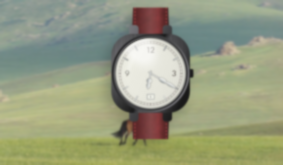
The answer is **6:20**
